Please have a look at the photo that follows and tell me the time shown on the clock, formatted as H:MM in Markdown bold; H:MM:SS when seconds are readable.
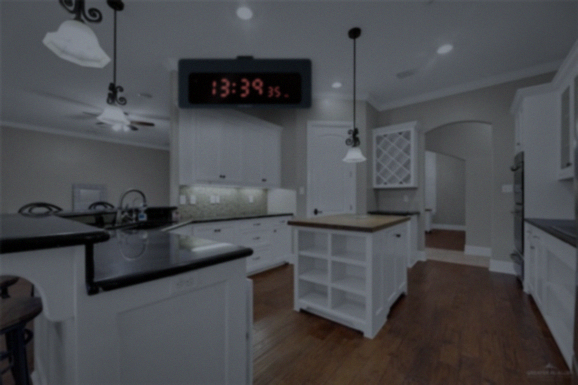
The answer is **13:39**
